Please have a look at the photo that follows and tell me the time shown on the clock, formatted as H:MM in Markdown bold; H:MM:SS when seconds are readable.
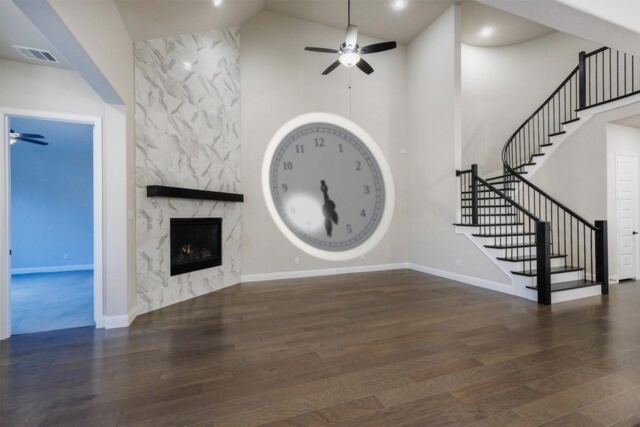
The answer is **5:30**
